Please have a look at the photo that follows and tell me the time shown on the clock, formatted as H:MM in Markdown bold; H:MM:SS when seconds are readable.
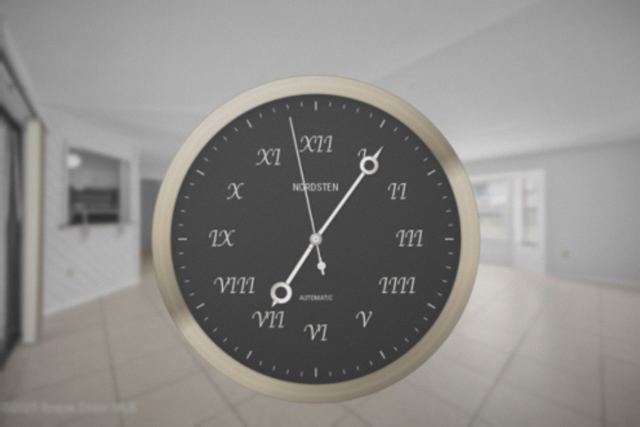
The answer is **7:05:58**
